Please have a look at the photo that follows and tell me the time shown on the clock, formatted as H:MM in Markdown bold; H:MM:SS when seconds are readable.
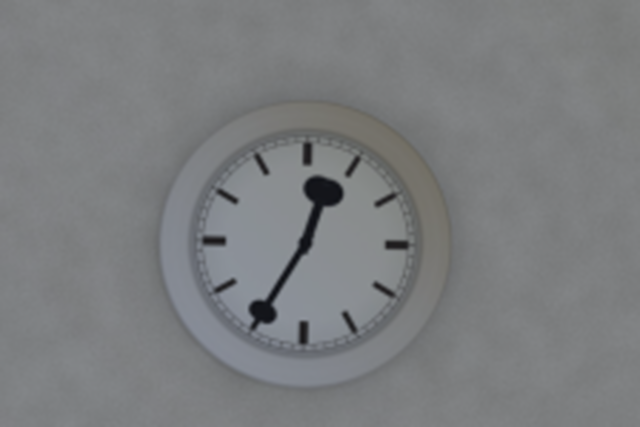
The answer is **12:35**
